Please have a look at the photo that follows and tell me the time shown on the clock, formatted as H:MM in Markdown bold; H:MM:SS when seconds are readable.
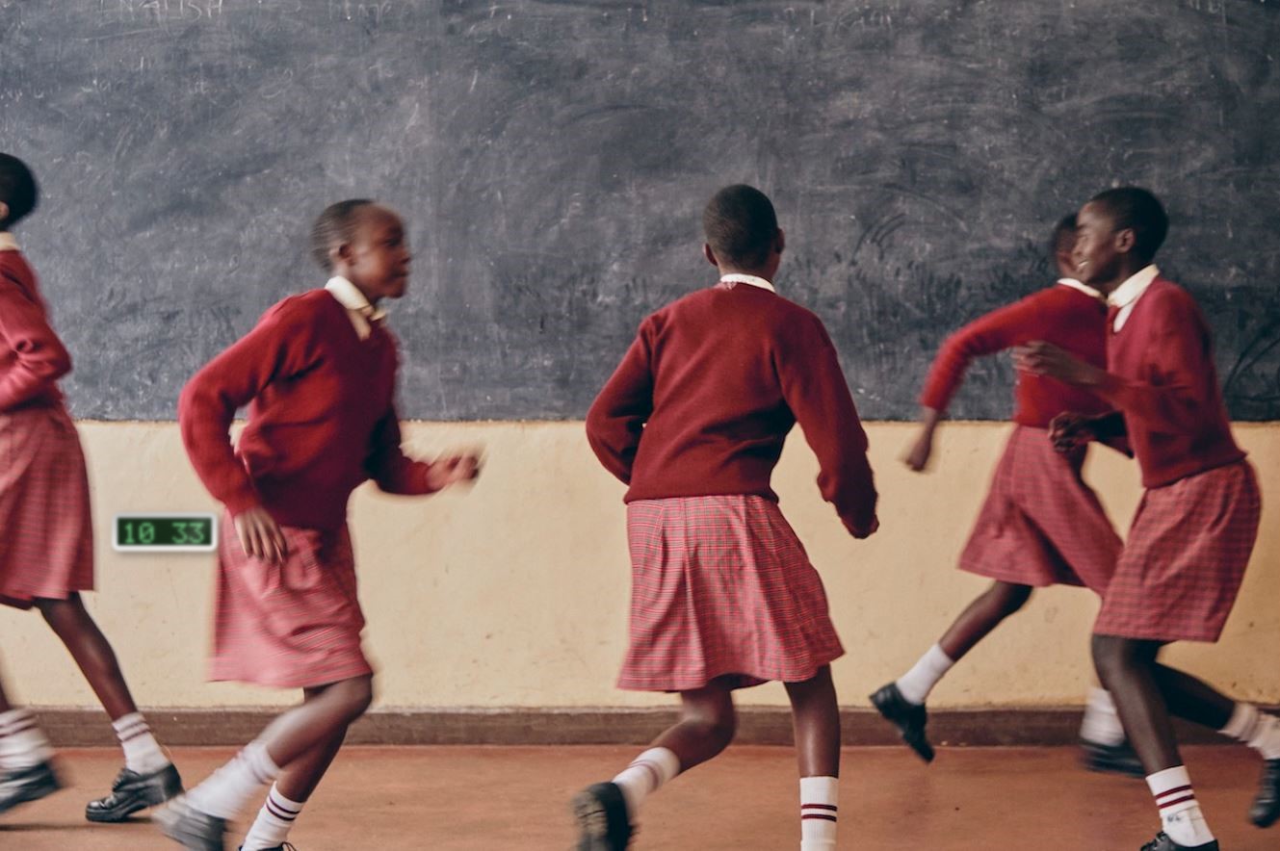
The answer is **10:33**
